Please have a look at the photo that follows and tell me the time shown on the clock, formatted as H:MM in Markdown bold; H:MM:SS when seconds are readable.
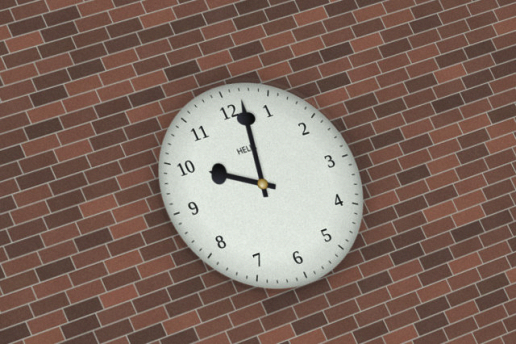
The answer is **10:02**
